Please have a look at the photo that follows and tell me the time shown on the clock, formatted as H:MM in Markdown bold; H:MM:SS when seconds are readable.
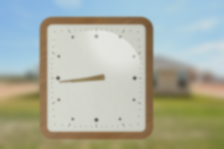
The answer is **8:44**
